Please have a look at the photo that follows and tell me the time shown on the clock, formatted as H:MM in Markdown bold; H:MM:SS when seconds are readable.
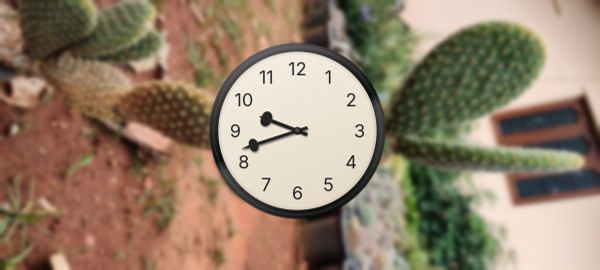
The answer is **9:42**
